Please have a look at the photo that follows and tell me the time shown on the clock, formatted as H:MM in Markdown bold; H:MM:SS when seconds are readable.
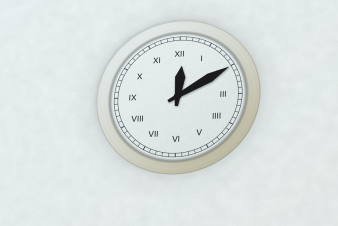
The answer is **12:10**
